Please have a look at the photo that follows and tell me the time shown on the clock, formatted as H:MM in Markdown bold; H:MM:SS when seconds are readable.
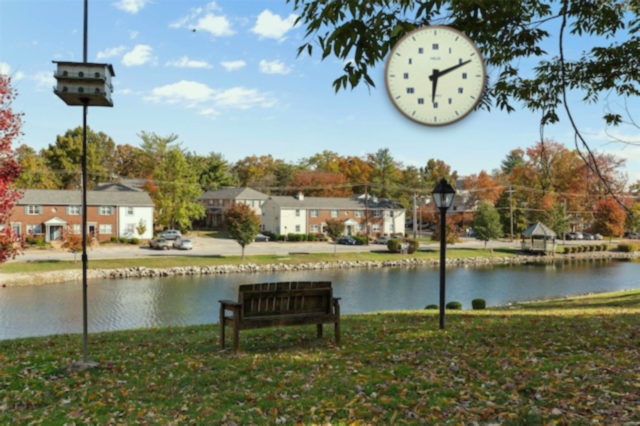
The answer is **6:11**
